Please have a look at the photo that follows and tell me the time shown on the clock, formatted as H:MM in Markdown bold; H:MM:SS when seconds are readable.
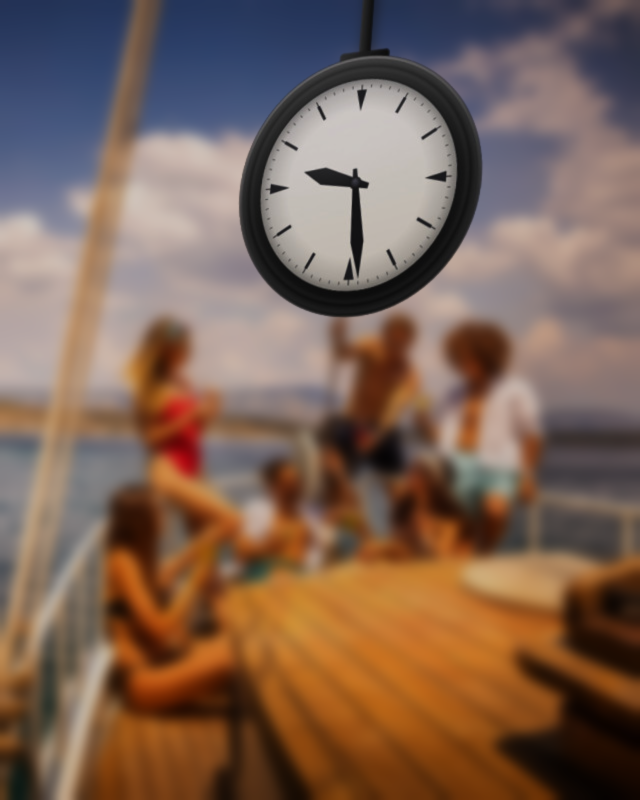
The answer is **9:29**
